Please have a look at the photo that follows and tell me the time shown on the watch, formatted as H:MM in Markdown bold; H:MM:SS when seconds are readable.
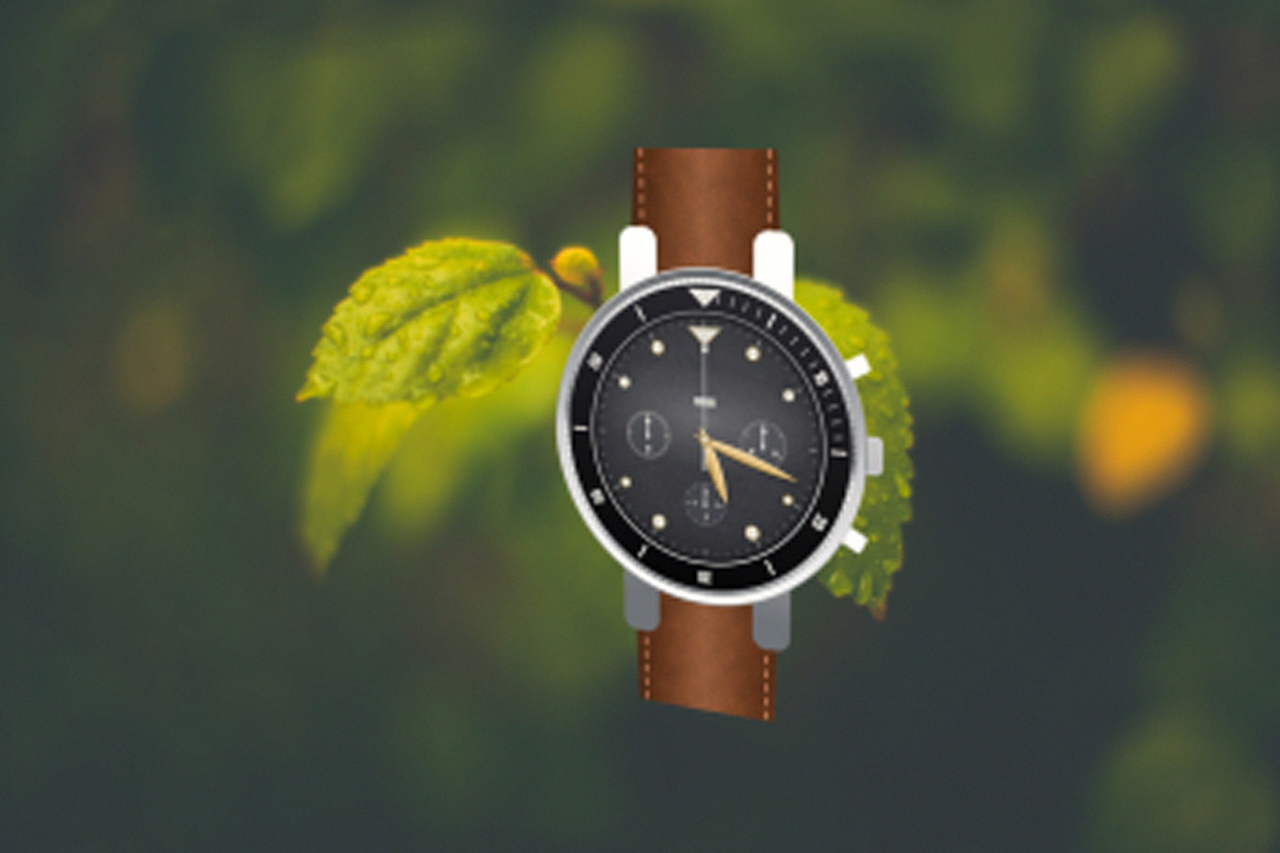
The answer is **5:18**
